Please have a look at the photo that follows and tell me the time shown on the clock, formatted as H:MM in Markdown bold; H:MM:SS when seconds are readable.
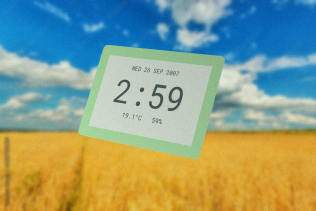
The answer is **2:59**
